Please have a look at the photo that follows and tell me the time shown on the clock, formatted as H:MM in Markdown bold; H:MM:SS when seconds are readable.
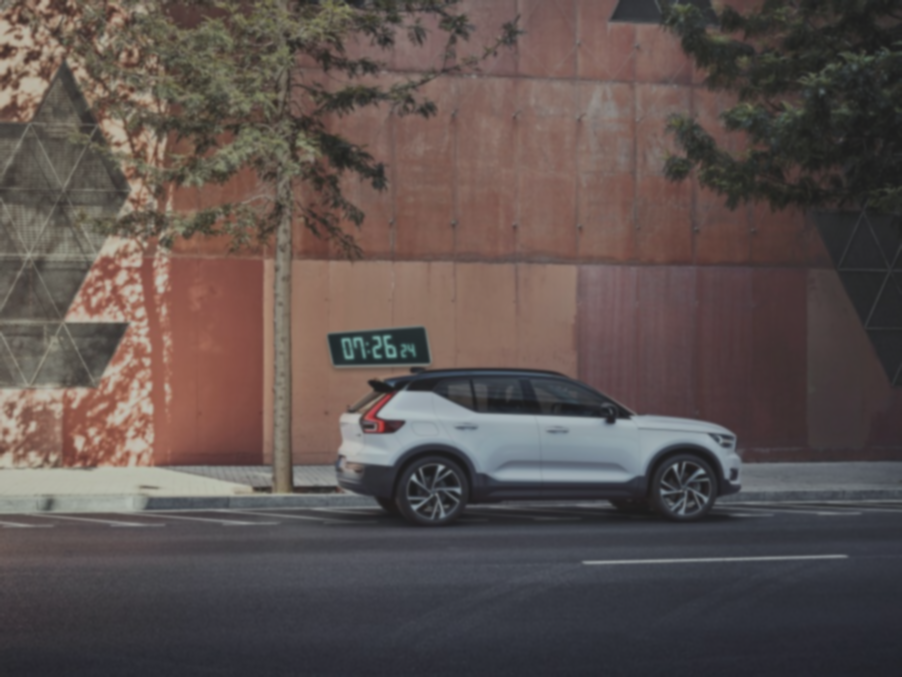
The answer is **7:26**
